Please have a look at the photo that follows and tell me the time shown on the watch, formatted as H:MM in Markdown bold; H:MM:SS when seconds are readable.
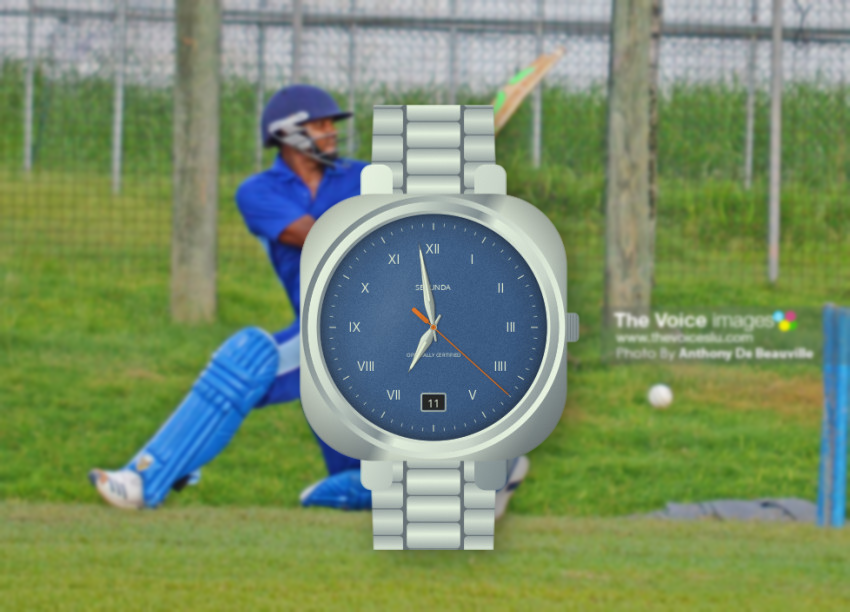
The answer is **6:58:22**
